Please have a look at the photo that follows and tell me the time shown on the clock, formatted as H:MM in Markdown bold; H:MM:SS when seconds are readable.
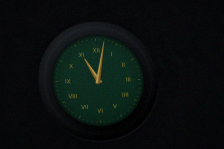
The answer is **11:02**
